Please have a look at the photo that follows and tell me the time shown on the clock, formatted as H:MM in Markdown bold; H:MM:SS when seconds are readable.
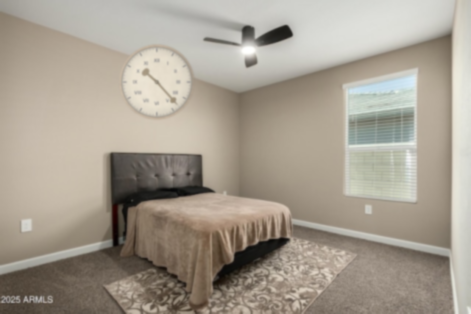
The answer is **10:23**
